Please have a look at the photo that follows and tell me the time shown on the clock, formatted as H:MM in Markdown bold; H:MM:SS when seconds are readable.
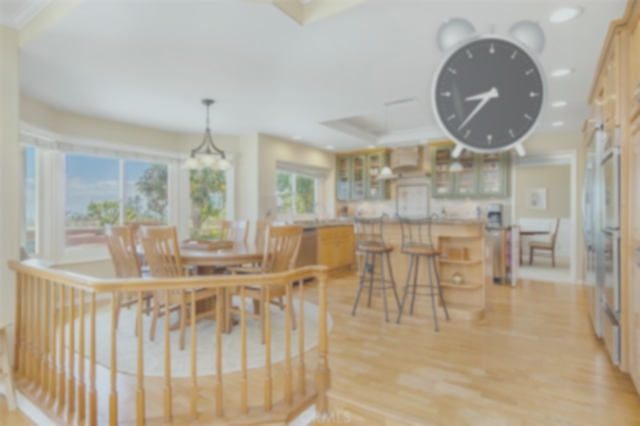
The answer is **8:37**
